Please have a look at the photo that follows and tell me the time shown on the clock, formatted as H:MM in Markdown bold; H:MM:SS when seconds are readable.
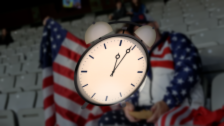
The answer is **12:04**
